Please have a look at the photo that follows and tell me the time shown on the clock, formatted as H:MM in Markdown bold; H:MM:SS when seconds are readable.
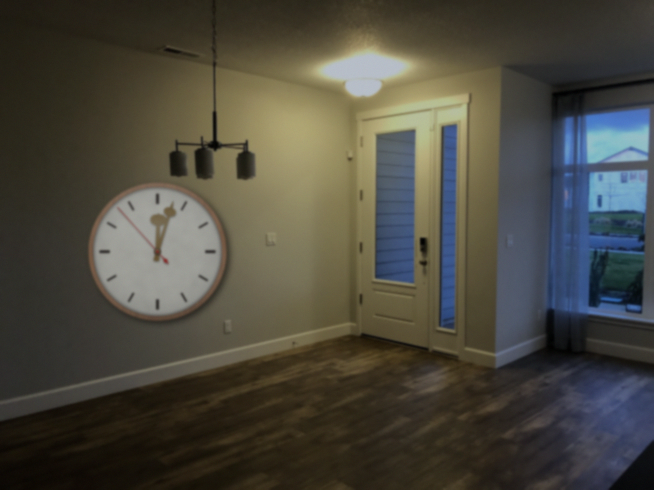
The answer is **12:02:53**
